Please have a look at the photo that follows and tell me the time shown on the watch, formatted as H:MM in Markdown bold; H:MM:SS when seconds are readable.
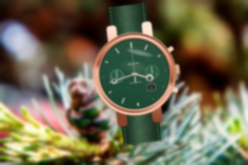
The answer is **3:43**
